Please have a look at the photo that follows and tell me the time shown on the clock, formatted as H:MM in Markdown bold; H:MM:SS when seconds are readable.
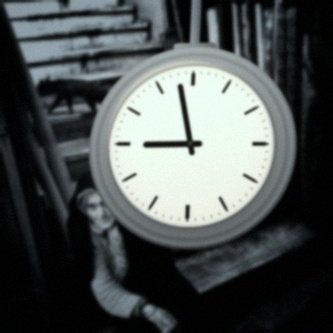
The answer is **8:58**
